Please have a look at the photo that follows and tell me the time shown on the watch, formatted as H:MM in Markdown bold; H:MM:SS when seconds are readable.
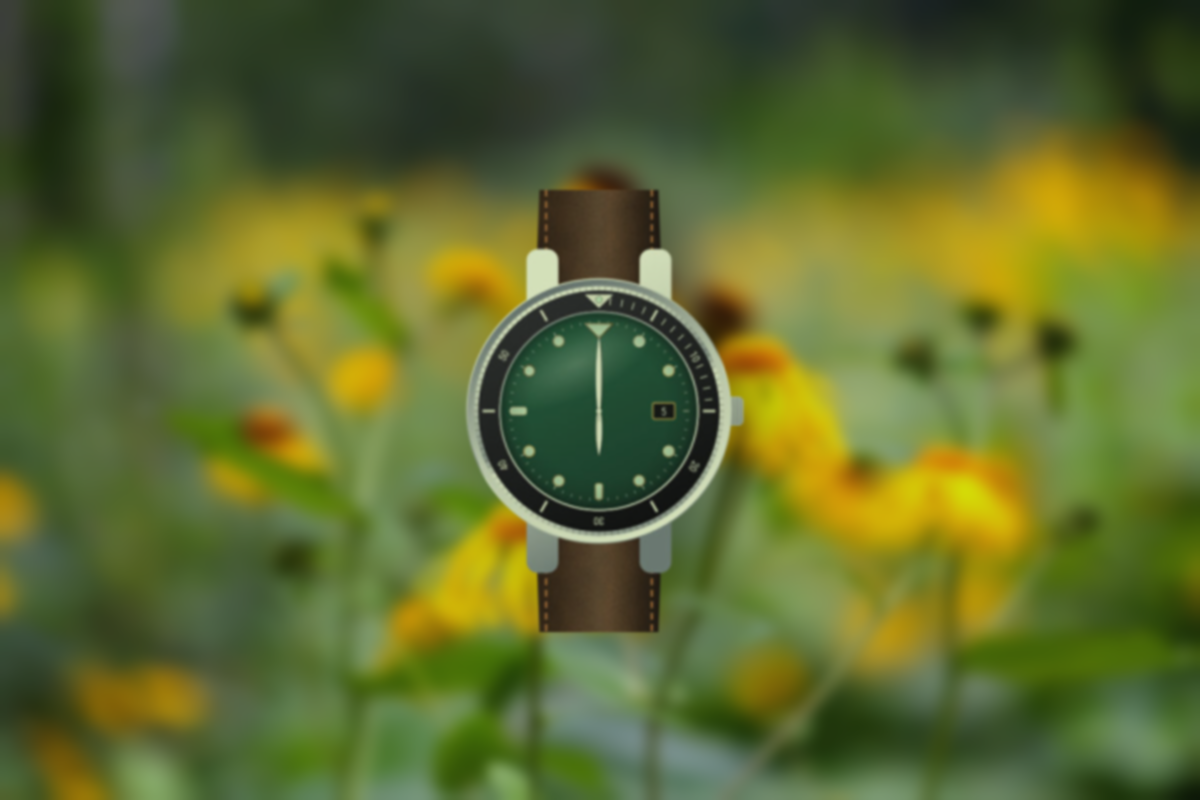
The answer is **6:00**
